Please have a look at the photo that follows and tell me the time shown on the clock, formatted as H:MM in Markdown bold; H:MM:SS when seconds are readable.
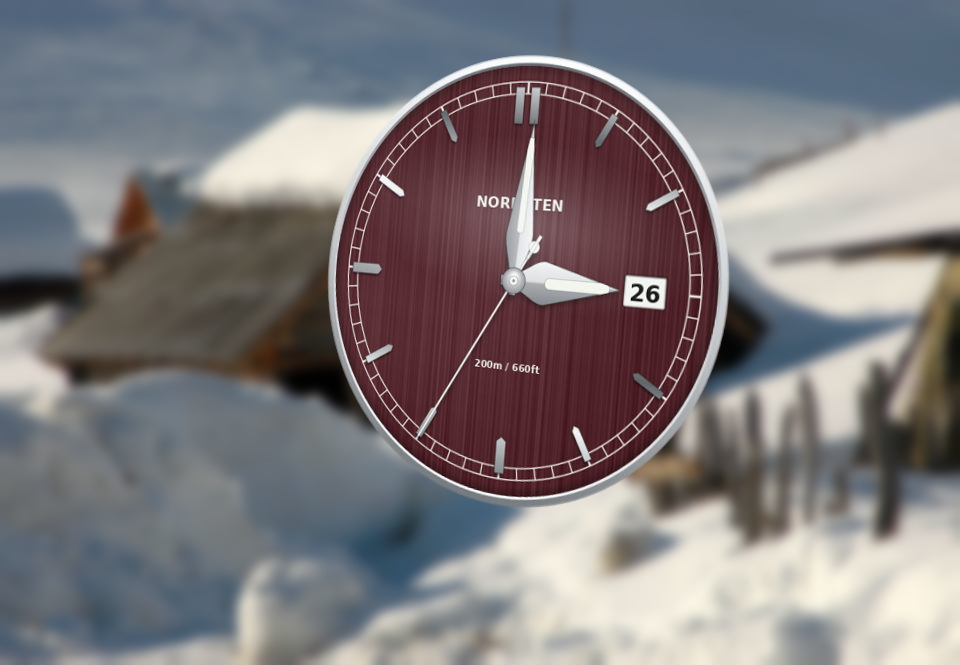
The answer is **3:00:35**
